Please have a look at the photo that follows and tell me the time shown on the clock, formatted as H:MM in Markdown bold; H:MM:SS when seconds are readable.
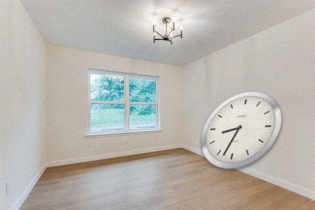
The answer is **8:33**
